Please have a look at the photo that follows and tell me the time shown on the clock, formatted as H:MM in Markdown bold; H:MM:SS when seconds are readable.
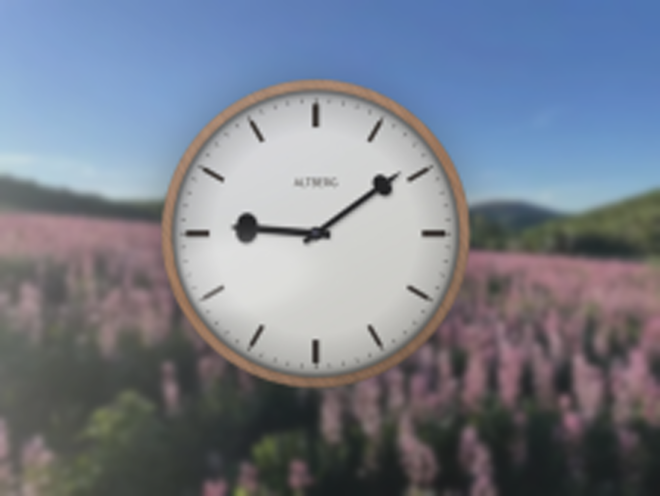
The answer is **9:09**
